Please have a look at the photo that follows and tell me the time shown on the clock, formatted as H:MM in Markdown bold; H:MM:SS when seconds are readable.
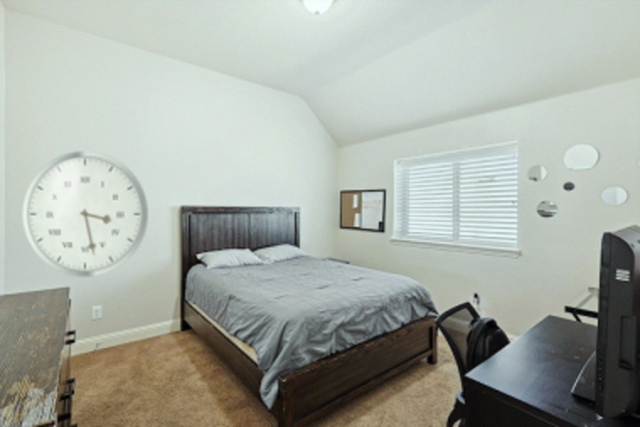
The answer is **3:28**
